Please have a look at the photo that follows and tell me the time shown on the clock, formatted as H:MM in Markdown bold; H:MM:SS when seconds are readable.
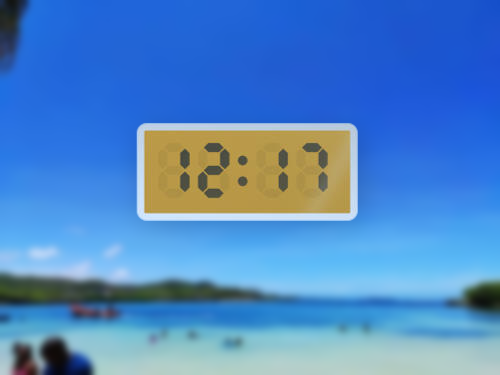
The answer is **12:17**
